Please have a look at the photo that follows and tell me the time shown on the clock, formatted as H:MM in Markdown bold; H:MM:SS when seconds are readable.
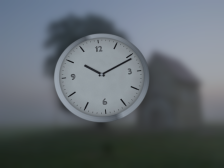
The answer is **10:11**
